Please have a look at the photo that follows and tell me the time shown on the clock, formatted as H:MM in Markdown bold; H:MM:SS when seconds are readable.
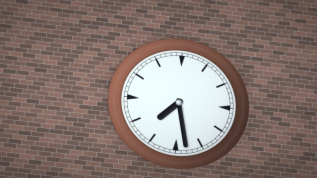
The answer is **7:28**
